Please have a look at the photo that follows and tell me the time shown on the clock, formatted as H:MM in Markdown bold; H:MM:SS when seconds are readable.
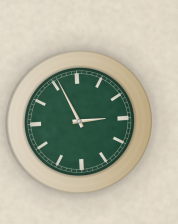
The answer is **2:56**
